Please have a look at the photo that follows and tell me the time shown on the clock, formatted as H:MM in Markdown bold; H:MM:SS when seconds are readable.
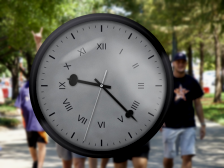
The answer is **9:22:33**
